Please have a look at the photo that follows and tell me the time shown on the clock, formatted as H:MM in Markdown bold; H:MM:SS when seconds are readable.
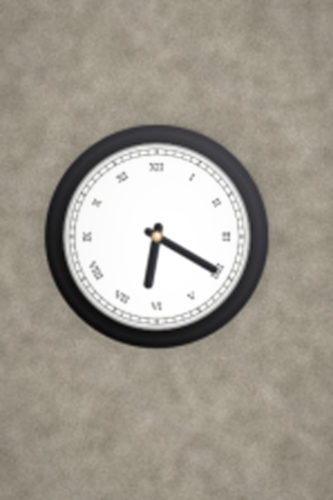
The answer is **6:20**
